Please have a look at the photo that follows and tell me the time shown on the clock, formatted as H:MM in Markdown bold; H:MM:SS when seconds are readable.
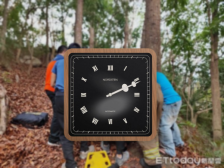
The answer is **2:11**
